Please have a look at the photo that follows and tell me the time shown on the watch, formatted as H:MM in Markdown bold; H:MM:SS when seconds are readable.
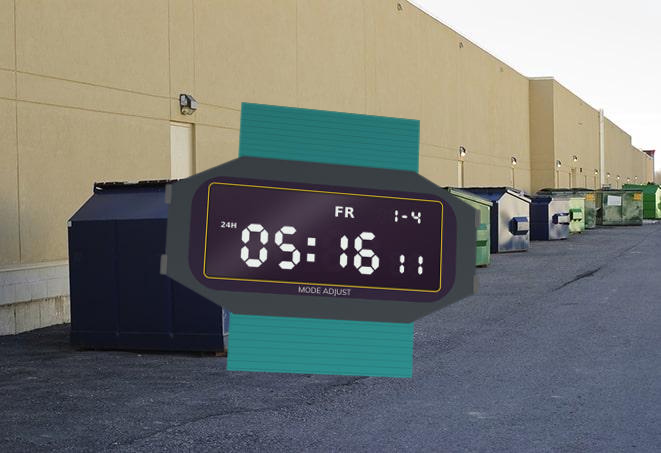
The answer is **5:16:11**
